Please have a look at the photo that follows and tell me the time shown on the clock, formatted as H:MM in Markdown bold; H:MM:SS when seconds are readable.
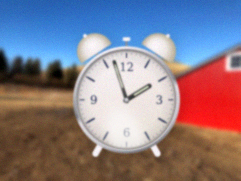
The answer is **1:57**
